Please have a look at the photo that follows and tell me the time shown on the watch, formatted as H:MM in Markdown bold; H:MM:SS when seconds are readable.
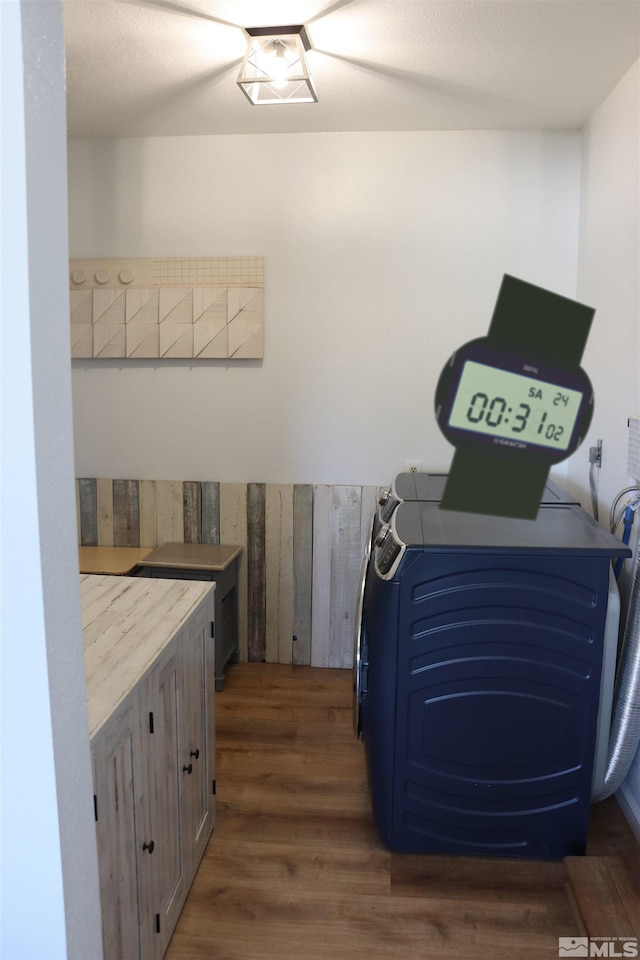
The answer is **0:31:02**
